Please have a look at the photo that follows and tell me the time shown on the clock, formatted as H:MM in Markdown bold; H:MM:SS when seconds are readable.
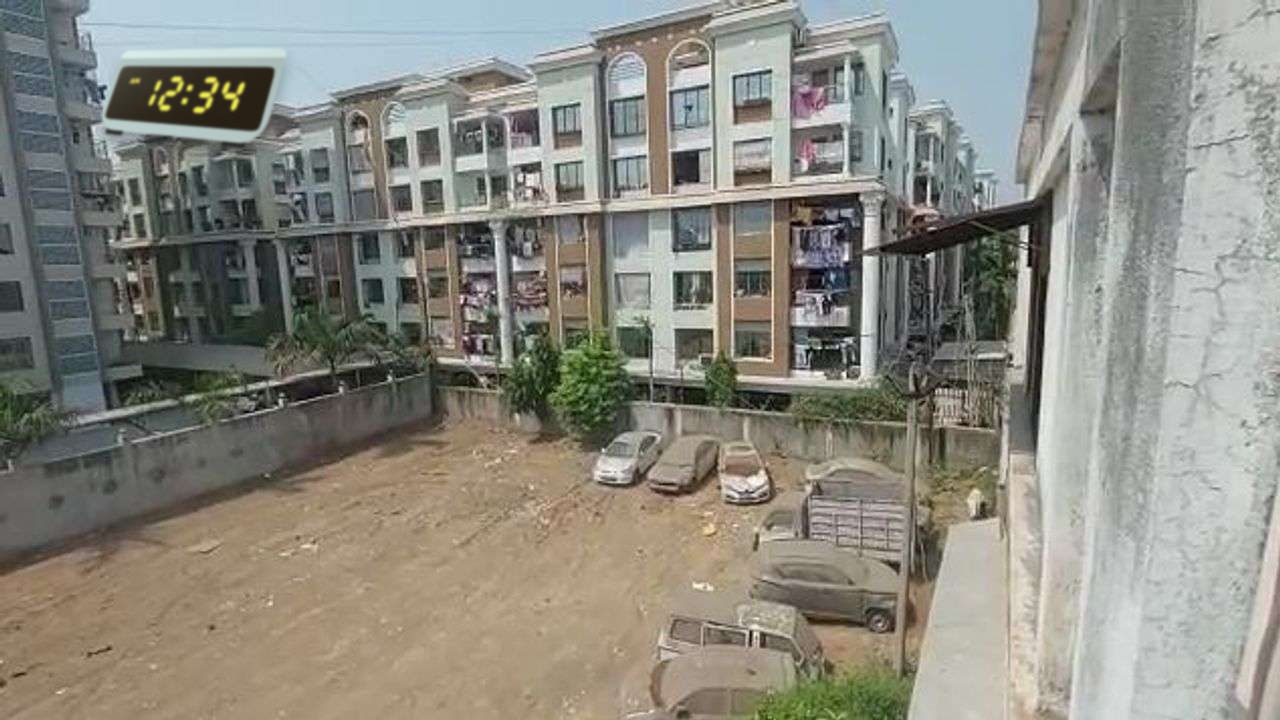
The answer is **12:34**
